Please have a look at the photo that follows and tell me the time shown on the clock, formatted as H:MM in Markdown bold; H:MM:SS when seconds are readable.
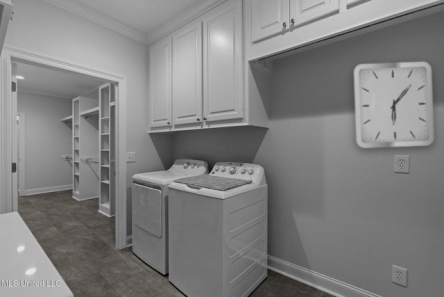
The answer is **6:07**
